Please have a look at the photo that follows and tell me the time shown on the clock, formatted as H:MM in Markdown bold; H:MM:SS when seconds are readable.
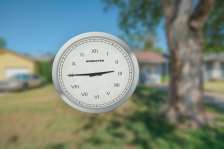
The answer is **2:45**
